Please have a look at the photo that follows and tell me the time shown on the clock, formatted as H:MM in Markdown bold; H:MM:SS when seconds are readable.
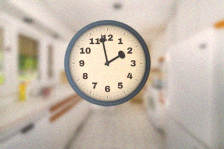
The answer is **1:58**
